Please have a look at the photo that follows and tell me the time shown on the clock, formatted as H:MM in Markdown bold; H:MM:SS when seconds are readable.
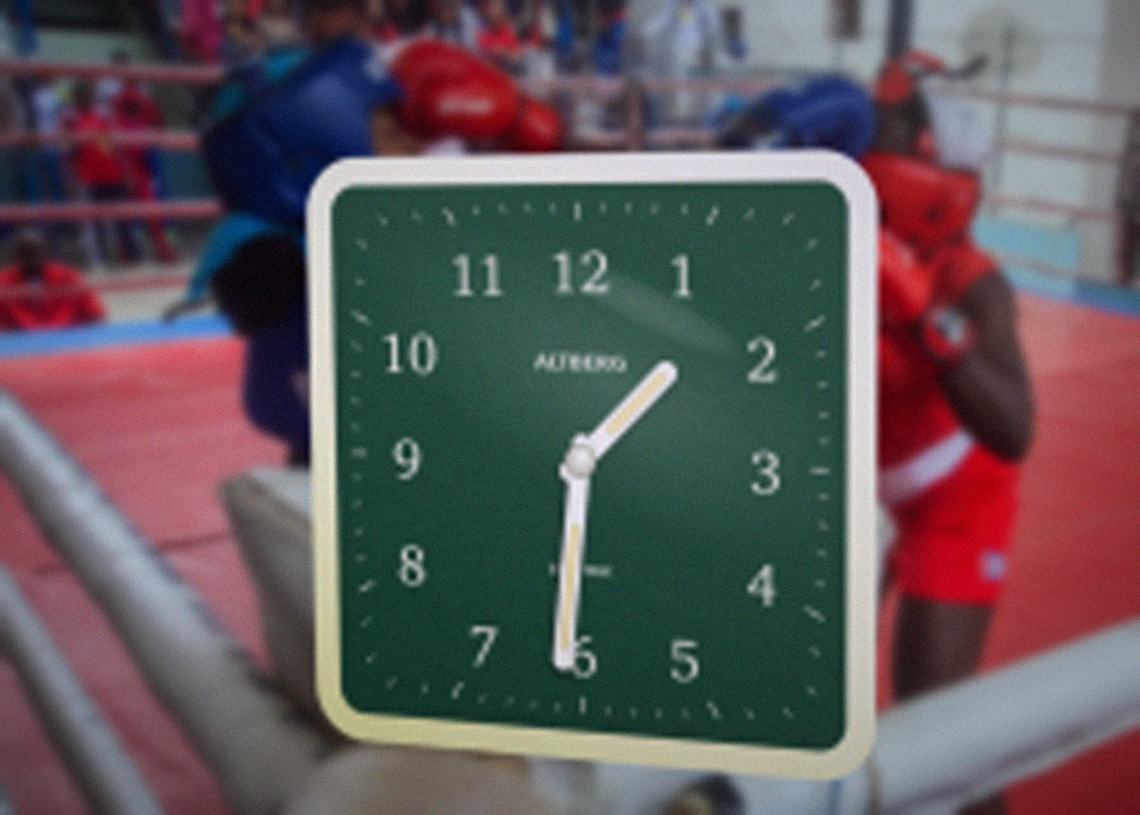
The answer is **1:31**
